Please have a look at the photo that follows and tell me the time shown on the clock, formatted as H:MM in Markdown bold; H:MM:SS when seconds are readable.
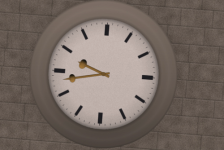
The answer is **9:43**
